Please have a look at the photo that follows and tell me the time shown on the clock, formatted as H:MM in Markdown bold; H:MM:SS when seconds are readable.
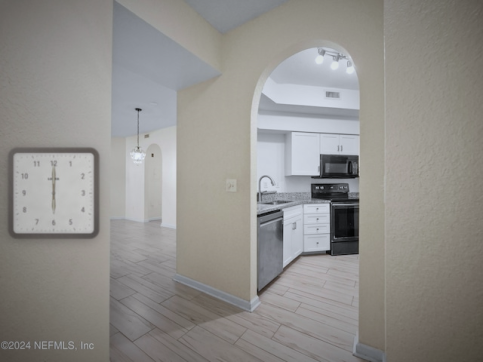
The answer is **6:00**
